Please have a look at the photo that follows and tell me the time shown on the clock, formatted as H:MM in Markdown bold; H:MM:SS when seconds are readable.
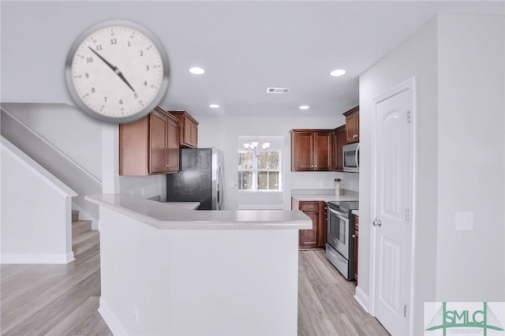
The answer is **4:53**
